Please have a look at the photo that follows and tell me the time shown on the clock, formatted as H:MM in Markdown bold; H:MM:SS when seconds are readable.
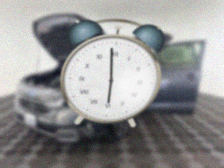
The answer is **5:59**
